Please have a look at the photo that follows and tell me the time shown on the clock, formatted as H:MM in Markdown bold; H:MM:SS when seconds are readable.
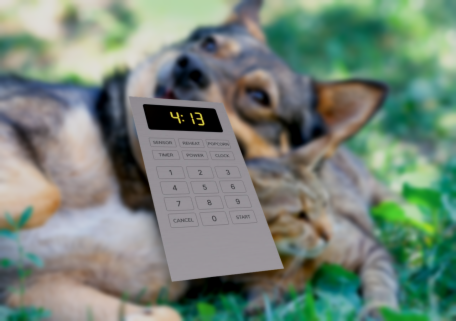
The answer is **4:13**
